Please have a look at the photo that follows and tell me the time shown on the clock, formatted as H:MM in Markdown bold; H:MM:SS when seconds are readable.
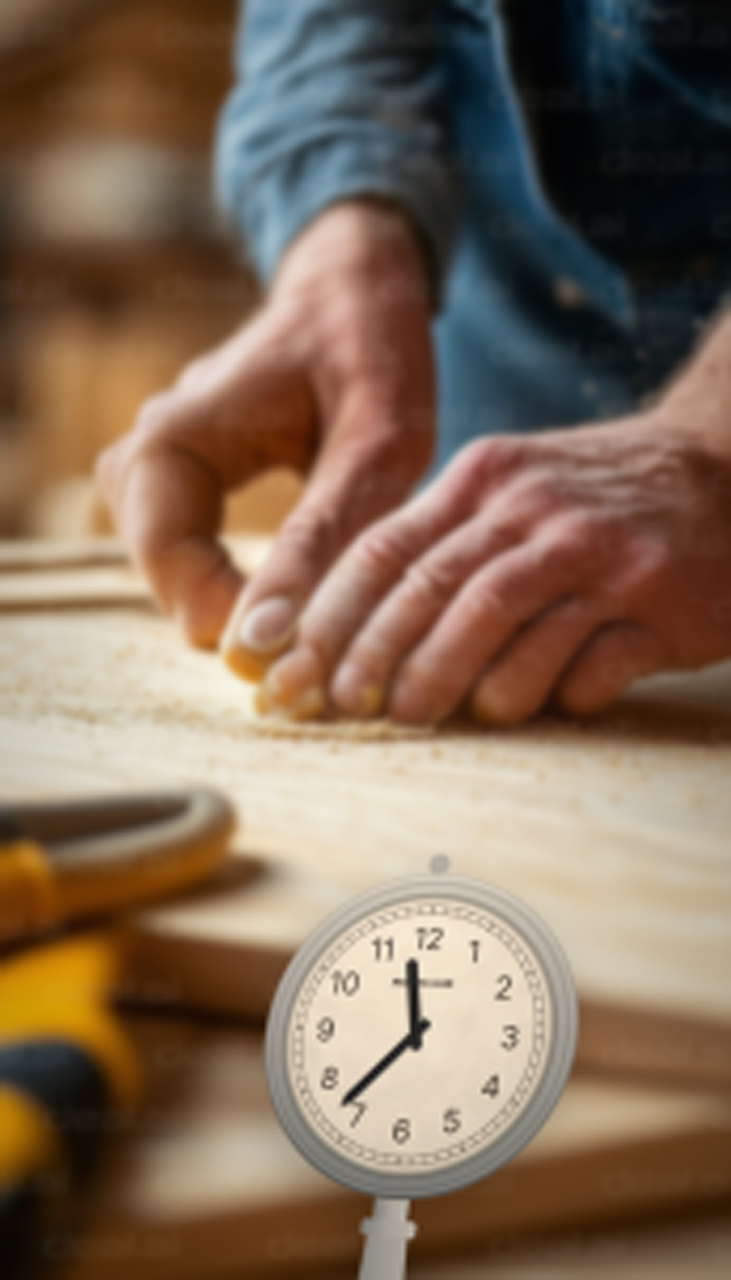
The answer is **11:37**
